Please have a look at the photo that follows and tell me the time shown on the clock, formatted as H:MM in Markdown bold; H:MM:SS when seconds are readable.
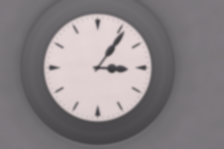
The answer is **3:06**
